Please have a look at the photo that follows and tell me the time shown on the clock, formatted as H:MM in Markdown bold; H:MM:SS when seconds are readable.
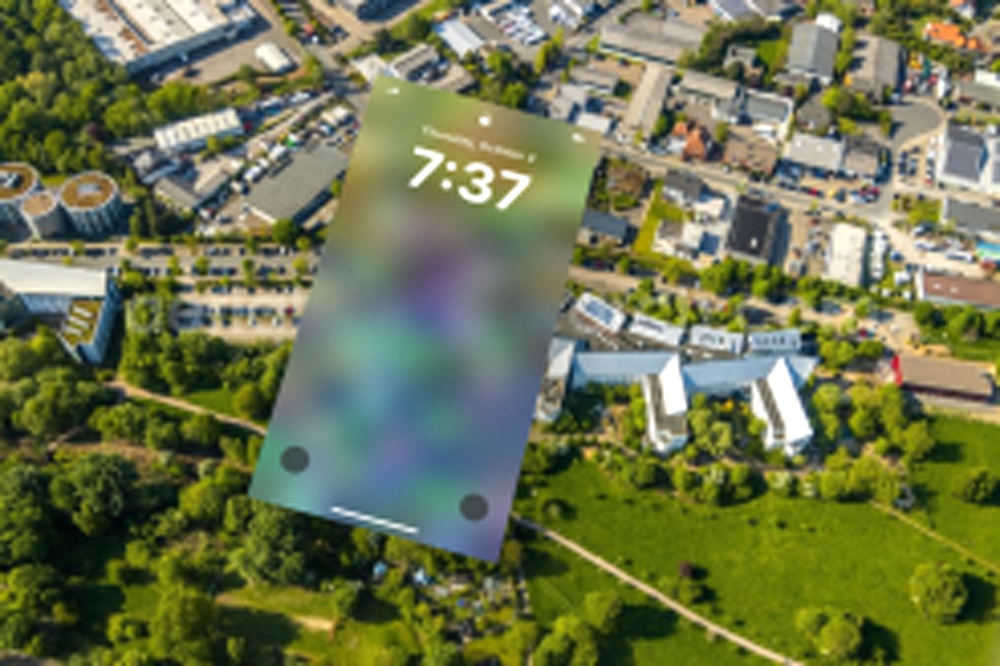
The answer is **7:37**
